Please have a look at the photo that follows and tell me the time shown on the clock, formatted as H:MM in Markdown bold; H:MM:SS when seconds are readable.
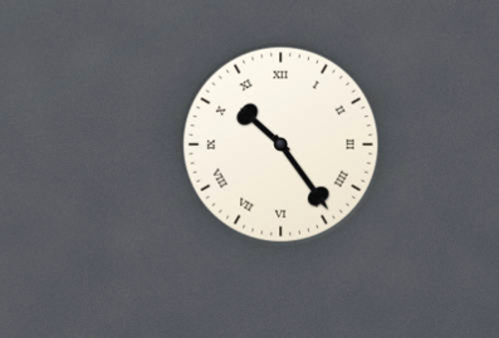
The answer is **10:24**
